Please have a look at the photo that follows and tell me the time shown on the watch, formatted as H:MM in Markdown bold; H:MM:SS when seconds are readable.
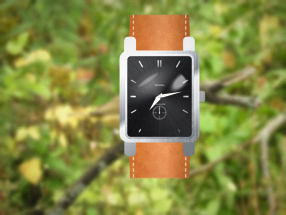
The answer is **7:13**
